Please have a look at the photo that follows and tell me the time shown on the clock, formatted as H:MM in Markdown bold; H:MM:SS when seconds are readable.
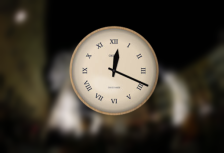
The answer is **12:19**
